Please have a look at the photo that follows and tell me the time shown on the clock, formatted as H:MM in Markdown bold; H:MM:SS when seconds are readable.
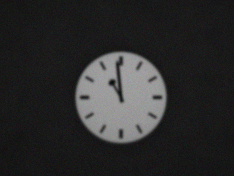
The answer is **10:59**
